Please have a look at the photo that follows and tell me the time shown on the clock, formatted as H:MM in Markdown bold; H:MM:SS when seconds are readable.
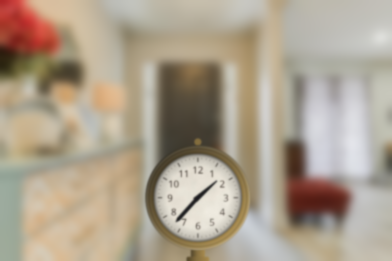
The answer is **1:37**
